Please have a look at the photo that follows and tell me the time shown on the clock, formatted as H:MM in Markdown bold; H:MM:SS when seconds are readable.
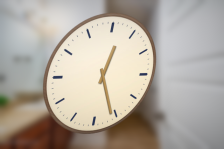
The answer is **12:26**
